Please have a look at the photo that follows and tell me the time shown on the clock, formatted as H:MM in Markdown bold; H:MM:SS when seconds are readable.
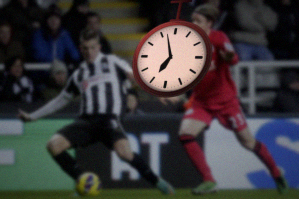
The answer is **6:57**
